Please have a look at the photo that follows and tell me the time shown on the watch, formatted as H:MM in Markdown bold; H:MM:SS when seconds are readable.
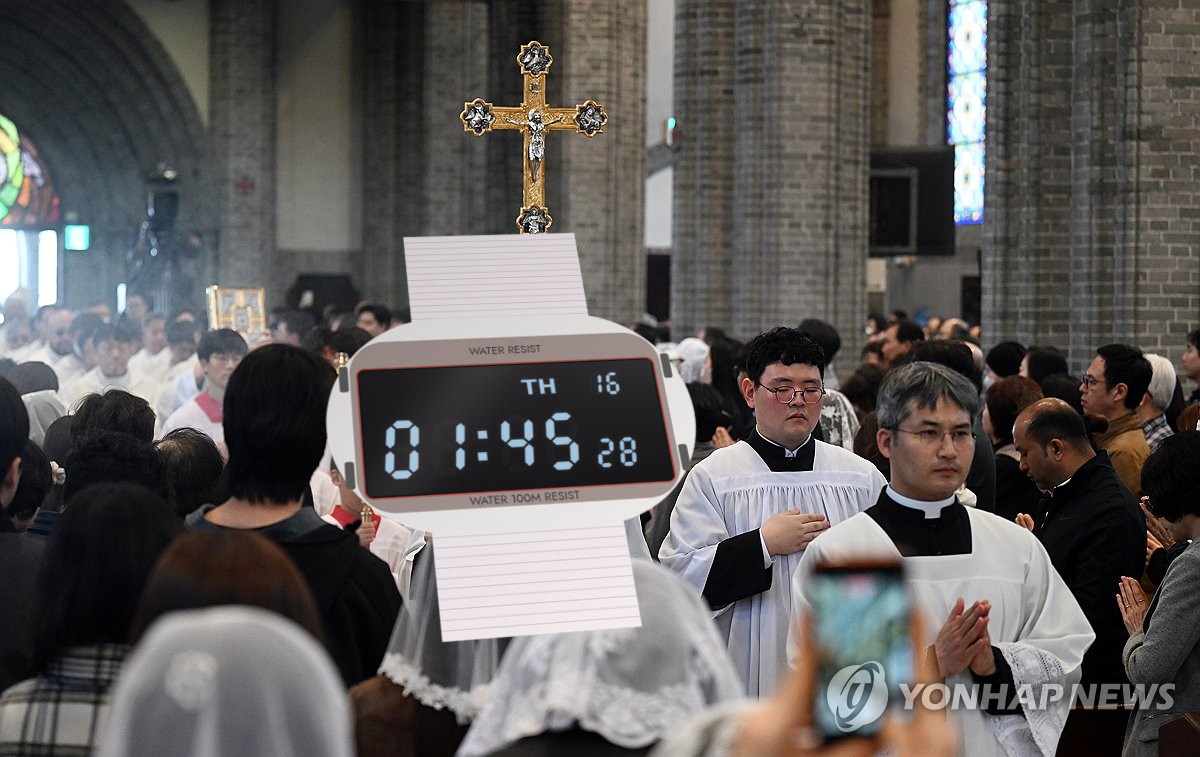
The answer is **1:45:28**
